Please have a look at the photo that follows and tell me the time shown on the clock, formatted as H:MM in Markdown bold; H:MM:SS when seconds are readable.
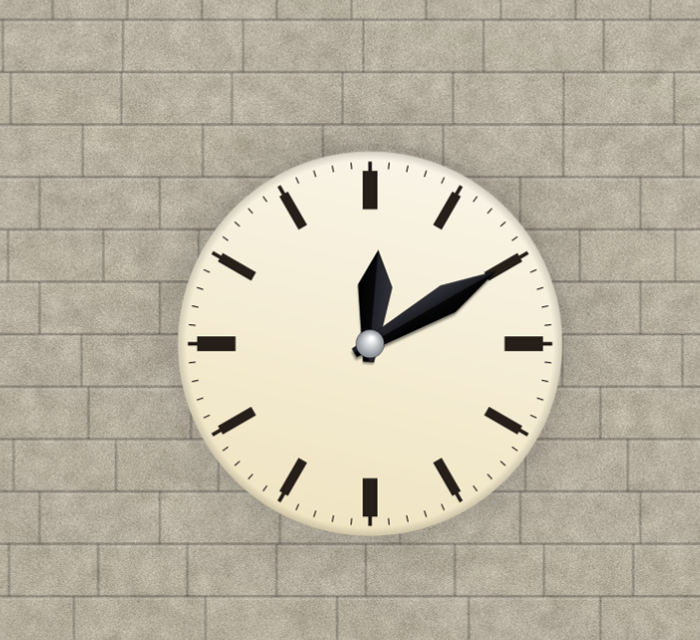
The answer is **12:10**
